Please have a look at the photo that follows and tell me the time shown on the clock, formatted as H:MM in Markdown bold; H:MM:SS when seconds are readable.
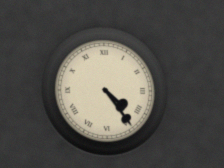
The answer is **4:24**
